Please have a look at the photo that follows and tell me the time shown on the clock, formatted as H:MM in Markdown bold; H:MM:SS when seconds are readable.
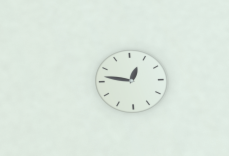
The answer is **12:47**
